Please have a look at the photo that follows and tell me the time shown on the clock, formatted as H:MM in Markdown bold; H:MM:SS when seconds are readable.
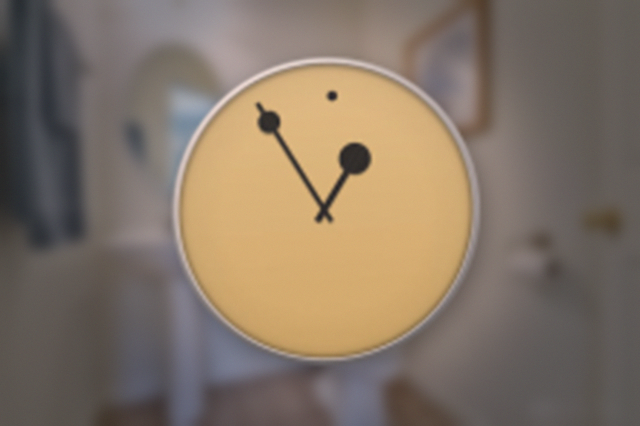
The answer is **12:54**
